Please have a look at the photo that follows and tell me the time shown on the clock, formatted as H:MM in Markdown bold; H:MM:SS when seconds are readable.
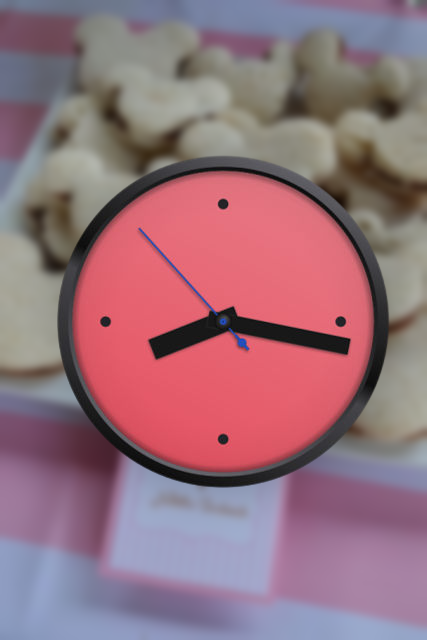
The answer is **8:16:53**
